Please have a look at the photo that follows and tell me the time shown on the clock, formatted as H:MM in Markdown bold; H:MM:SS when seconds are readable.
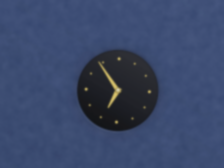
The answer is **6:54**
